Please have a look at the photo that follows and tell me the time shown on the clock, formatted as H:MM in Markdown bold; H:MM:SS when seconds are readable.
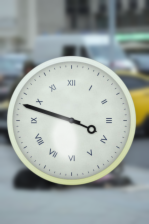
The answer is **3:48**
